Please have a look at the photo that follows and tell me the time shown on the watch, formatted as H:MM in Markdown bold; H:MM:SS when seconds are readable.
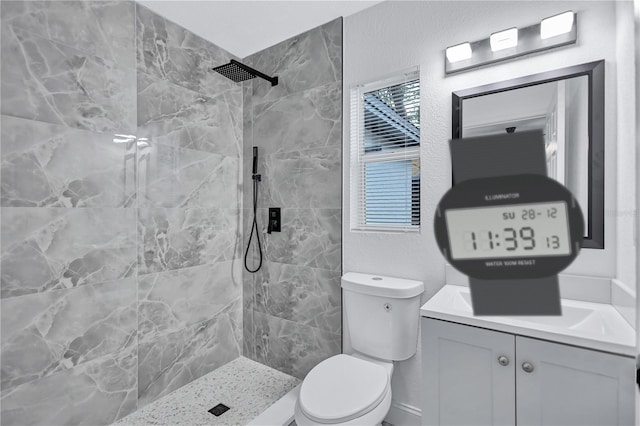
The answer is **11:39:13**
